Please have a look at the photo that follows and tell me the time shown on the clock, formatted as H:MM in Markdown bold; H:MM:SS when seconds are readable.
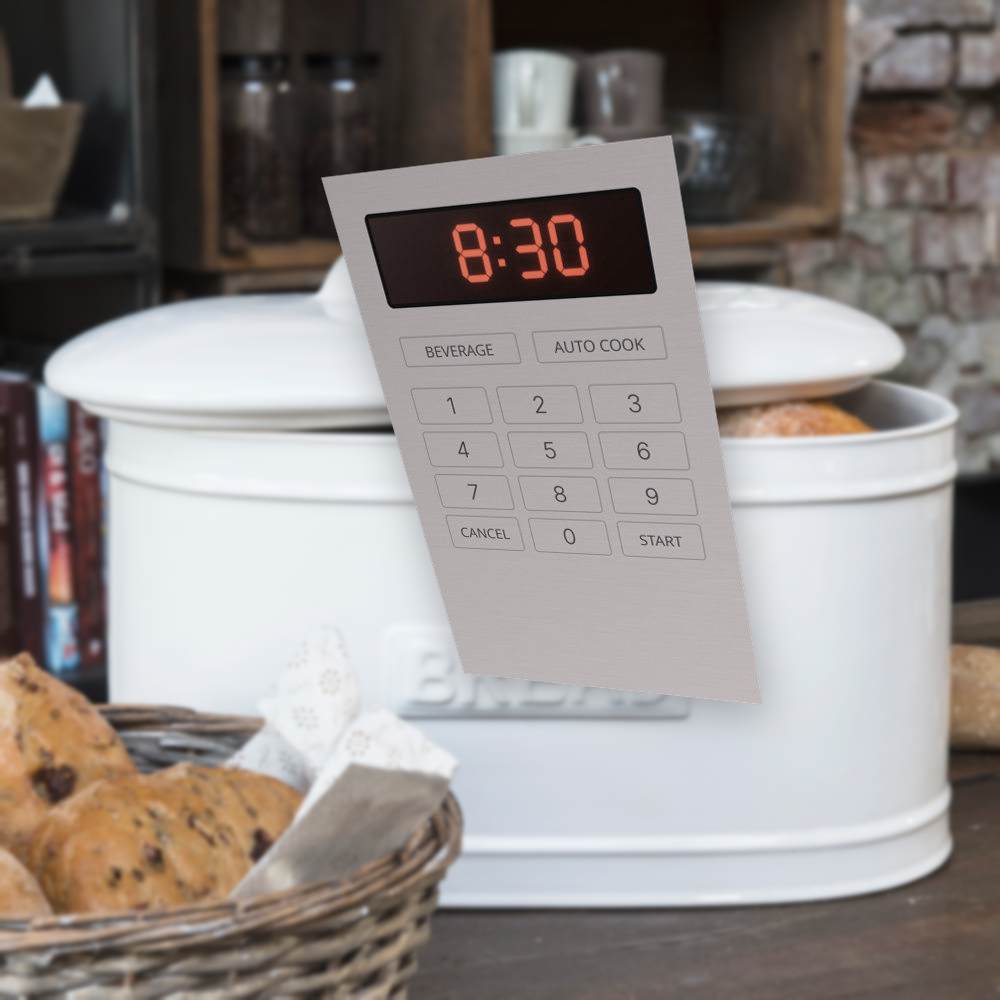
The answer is **8:30**
